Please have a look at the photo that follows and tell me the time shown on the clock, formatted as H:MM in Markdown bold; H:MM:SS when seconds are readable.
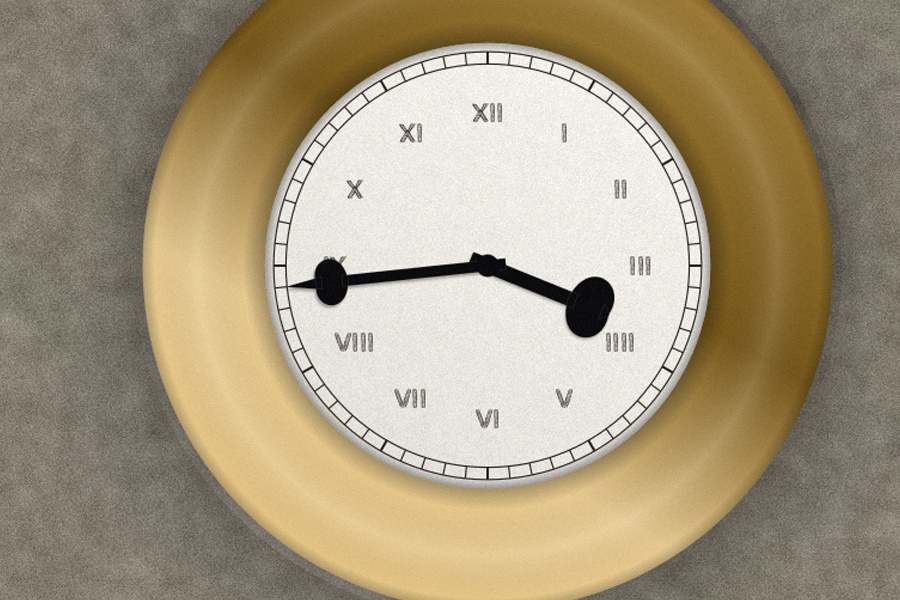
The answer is **3:44**
